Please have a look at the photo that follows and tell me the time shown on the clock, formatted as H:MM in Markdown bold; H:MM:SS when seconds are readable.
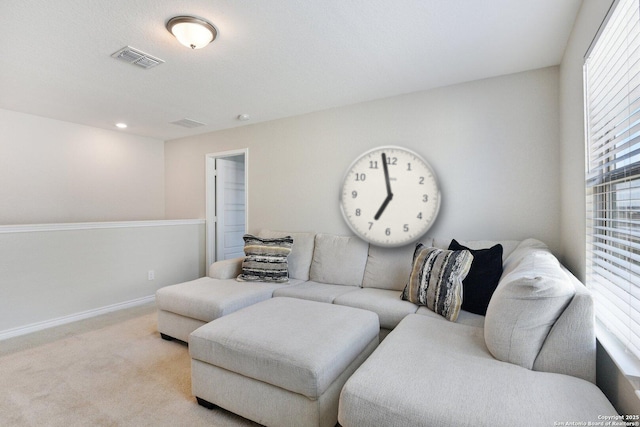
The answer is **6:58**
